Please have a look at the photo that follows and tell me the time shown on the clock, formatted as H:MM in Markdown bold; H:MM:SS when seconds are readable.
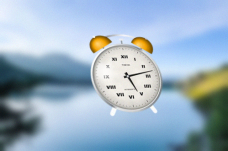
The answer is **5:13**
